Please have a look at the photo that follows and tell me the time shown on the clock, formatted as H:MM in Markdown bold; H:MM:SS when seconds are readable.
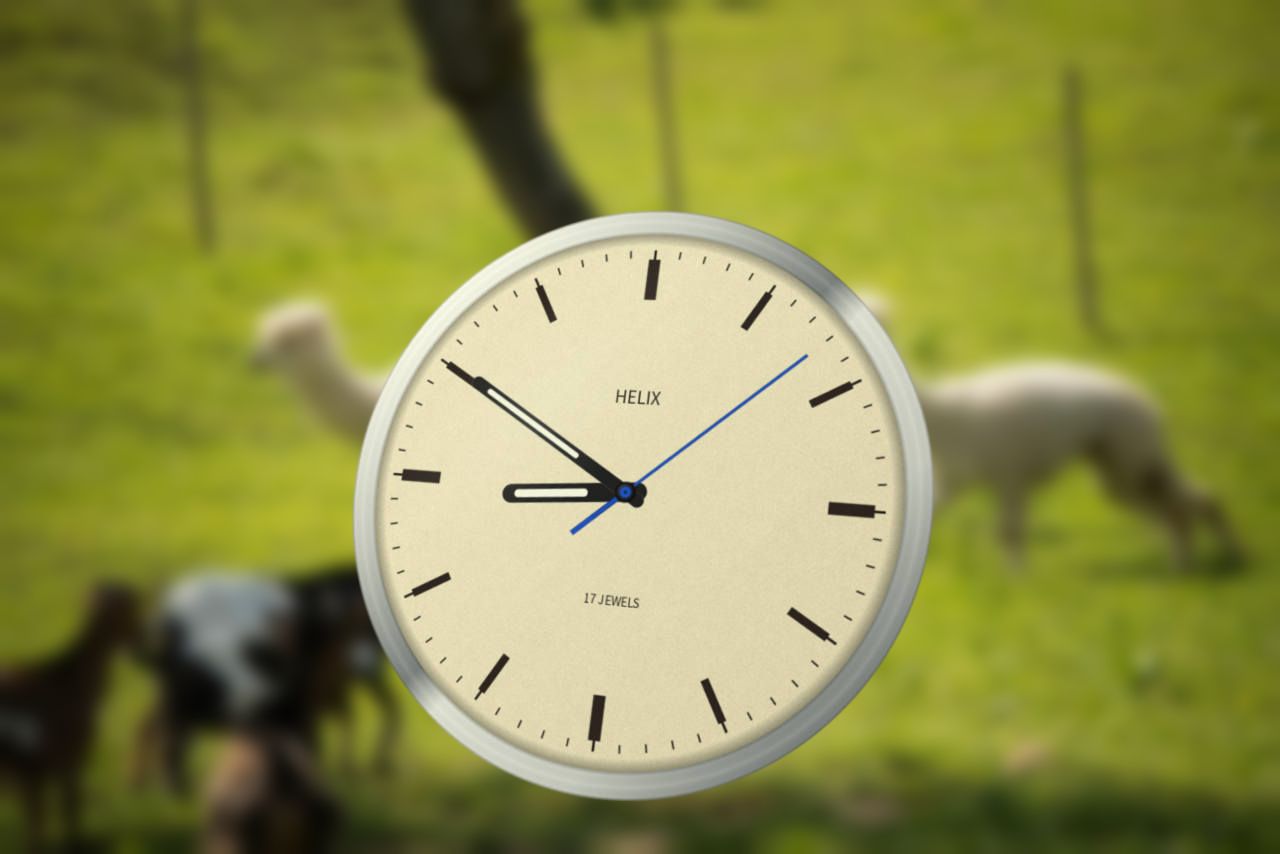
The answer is **8:50:08**
